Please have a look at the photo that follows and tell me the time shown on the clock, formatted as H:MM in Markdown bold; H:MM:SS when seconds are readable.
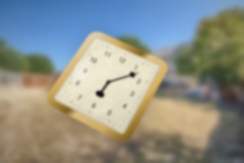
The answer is **6:07**
